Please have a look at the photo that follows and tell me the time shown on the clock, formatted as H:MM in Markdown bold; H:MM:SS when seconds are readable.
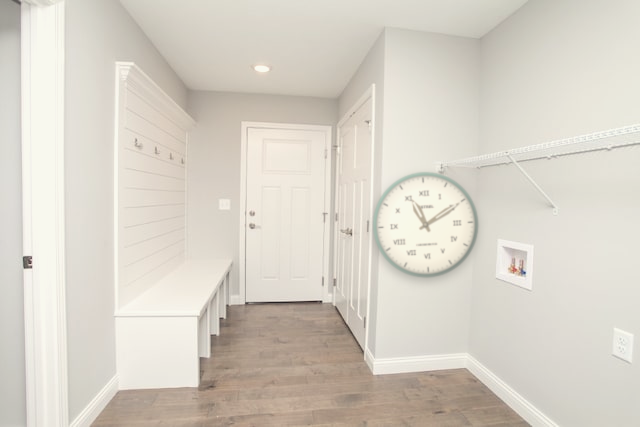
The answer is **11:10**
